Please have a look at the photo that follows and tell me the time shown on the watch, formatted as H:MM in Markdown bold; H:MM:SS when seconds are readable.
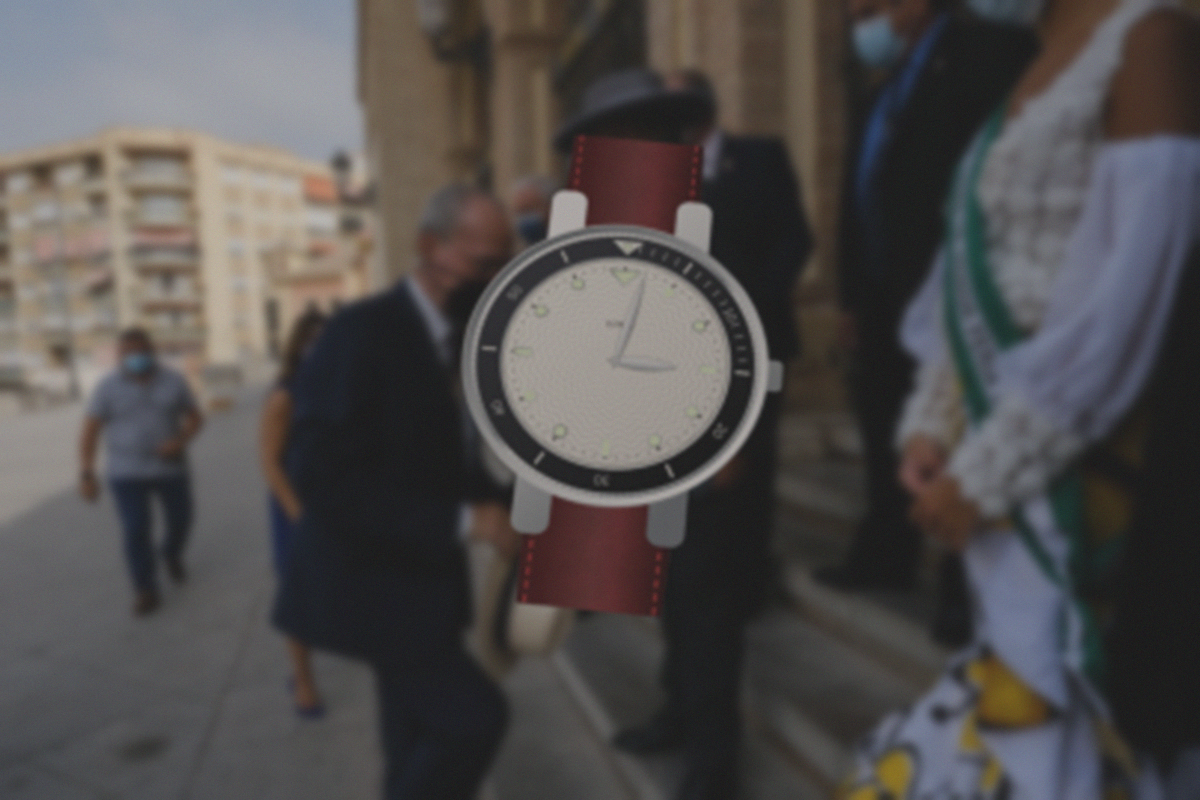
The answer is **3:02**
